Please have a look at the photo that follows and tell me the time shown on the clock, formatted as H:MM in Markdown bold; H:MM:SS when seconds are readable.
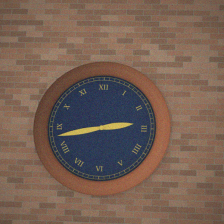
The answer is **2:43**
